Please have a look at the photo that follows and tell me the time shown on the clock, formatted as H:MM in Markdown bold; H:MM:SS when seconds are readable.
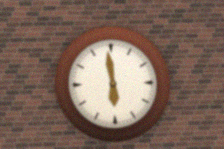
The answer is **5:59**
